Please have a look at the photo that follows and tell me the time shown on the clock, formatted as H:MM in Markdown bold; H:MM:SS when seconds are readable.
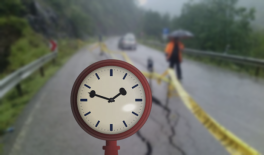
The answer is **1:48**
